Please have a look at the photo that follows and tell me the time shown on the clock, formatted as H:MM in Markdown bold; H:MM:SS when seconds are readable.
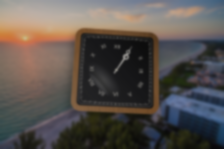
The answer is **1:05**
